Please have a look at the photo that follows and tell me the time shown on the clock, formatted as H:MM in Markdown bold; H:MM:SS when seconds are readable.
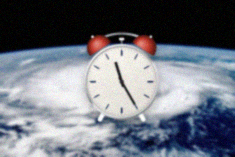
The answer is **11:25**
